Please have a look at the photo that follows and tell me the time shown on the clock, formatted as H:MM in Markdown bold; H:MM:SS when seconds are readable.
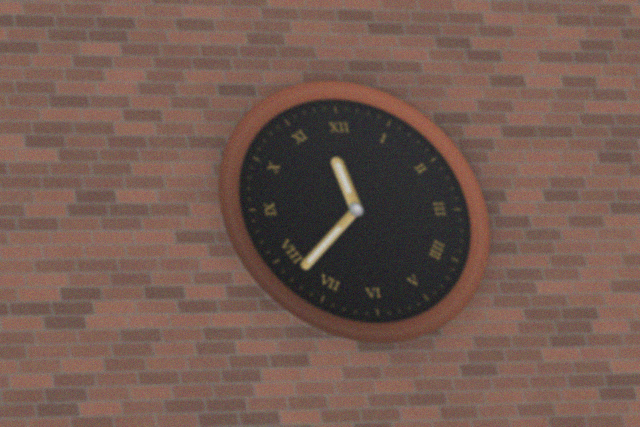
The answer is **11:38**
